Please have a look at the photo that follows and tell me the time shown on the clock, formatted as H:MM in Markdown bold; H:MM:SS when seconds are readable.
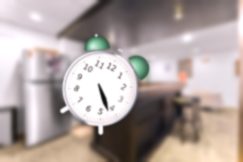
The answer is **4:22**
